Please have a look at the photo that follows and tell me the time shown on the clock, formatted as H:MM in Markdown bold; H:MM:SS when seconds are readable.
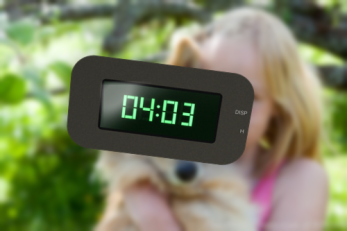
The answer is **4:03**
